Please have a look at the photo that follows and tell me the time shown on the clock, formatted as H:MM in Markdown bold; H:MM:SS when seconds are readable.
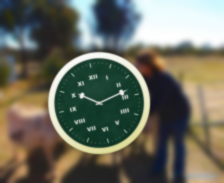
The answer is **10:13**
